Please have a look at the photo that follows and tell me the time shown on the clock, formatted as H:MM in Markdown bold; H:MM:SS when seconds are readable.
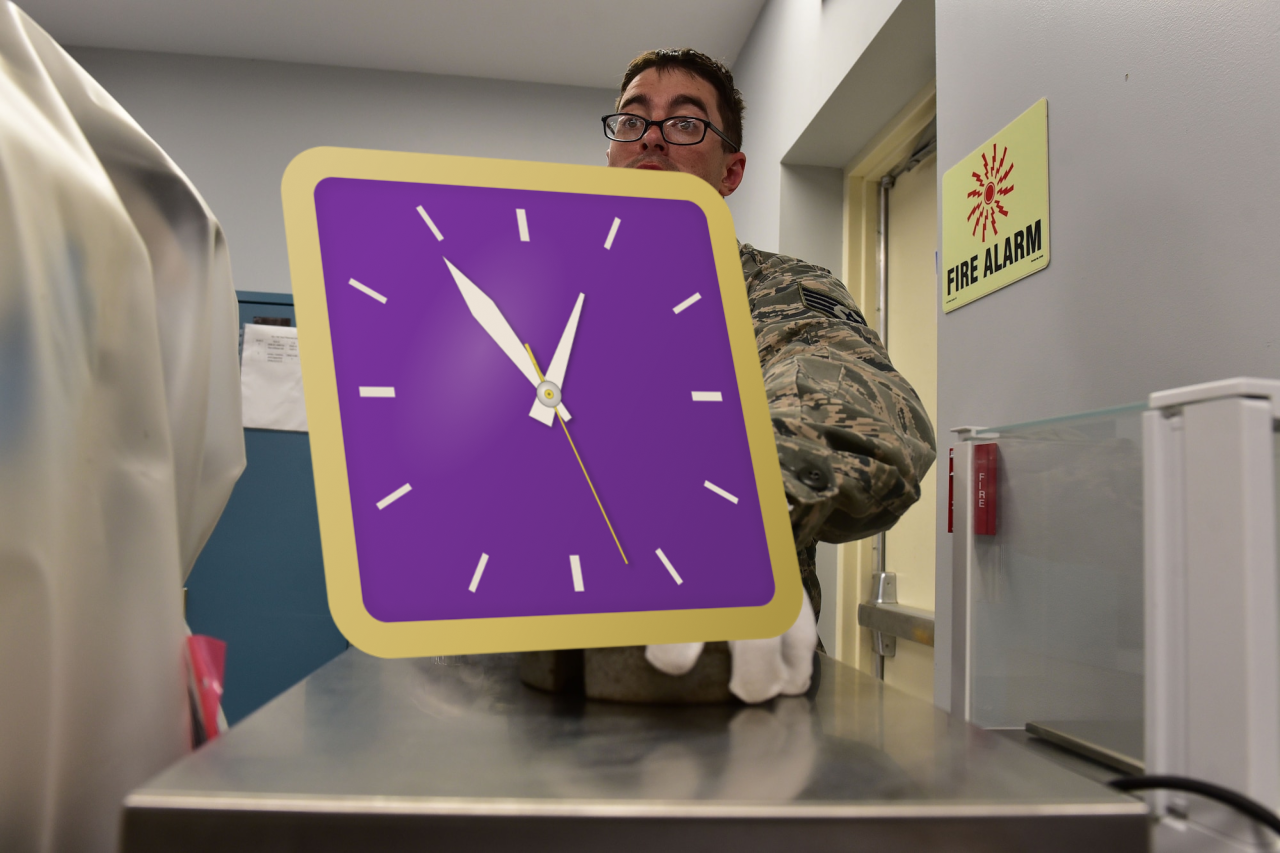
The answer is **12:54:27**
